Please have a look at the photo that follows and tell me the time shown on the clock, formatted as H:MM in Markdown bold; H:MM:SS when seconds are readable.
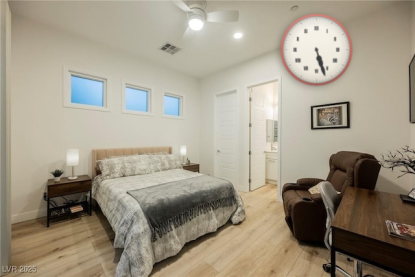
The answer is **5:27**
